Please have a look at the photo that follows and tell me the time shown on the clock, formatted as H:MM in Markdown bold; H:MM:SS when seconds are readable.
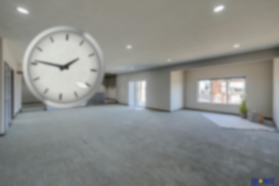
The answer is **1:46**
